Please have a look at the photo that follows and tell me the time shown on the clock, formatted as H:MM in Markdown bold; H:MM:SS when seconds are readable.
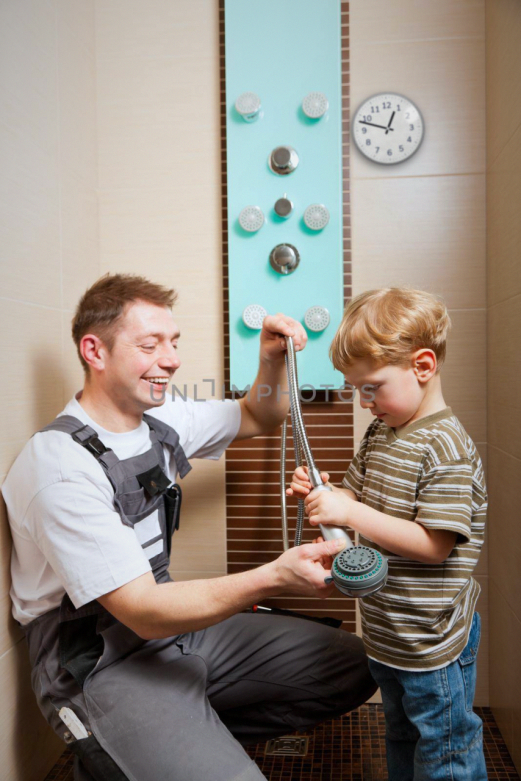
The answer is **12:48**
